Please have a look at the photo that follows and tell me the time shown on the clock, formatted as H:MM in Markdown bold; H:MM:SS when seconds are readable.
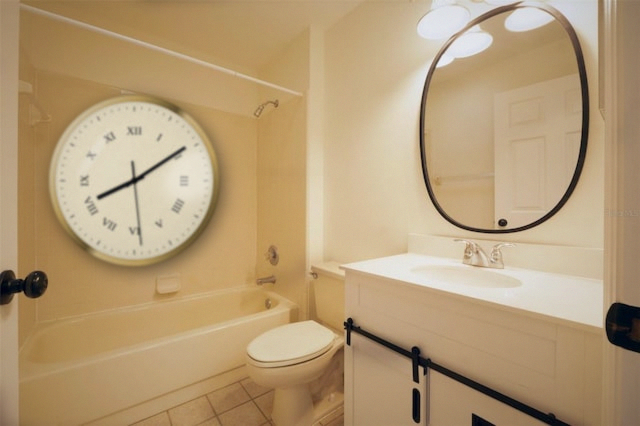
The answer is **8:09:29**
